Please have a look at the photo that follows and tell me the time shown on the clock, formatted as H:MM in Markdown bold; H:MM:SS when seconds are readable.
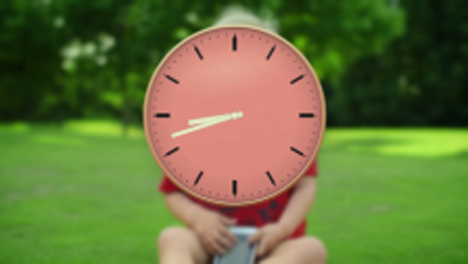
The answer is **8:42**
